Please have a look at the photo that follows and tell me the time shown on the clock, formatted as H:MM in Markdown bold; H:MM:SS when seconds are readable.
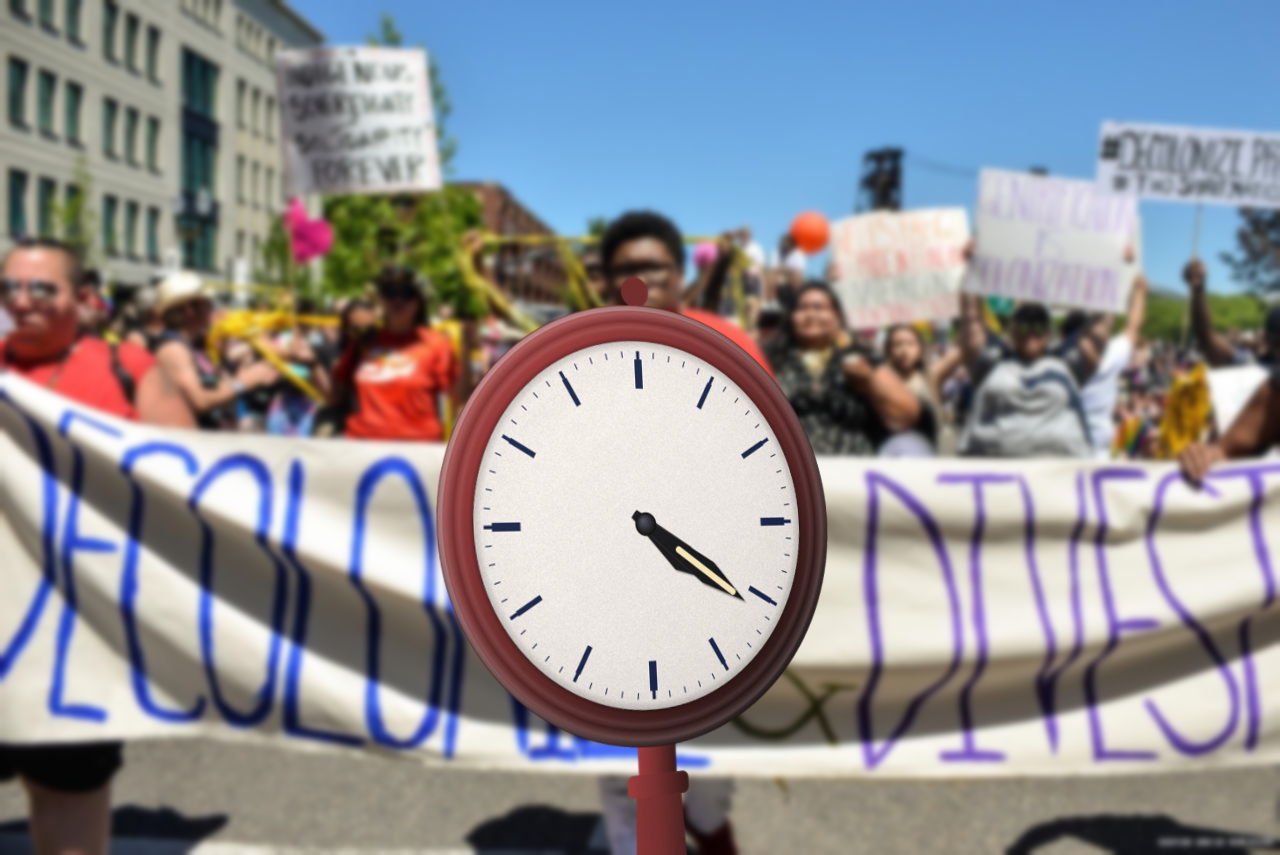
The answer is **4:21**
